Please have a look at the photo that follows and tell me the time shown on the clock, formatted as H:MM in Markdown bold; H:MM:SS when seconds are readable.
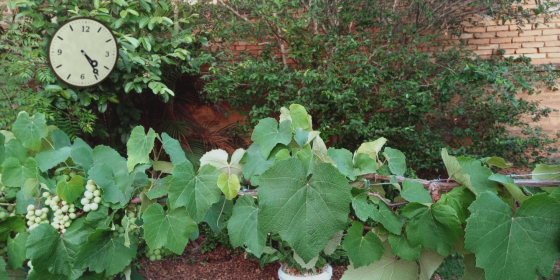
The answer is **4:24**
